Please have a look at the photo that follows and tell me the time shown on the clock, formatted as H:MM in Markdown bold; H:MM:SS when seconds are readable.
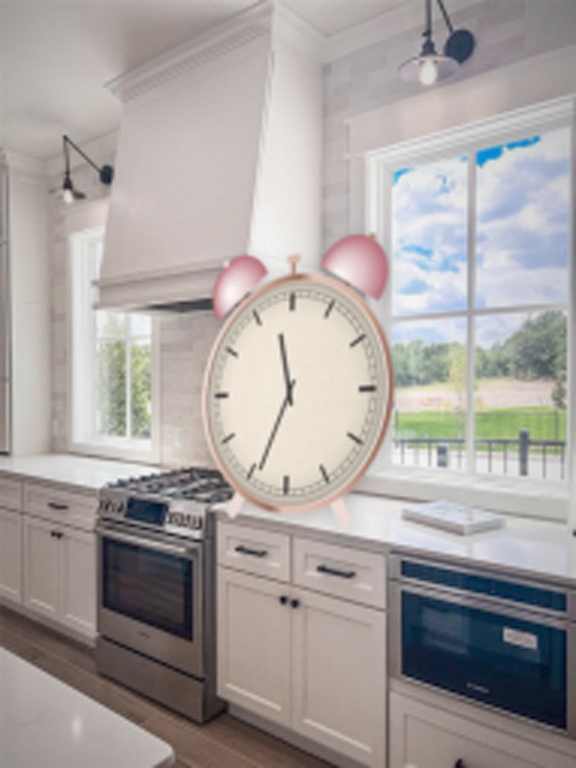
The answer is **11:34**
